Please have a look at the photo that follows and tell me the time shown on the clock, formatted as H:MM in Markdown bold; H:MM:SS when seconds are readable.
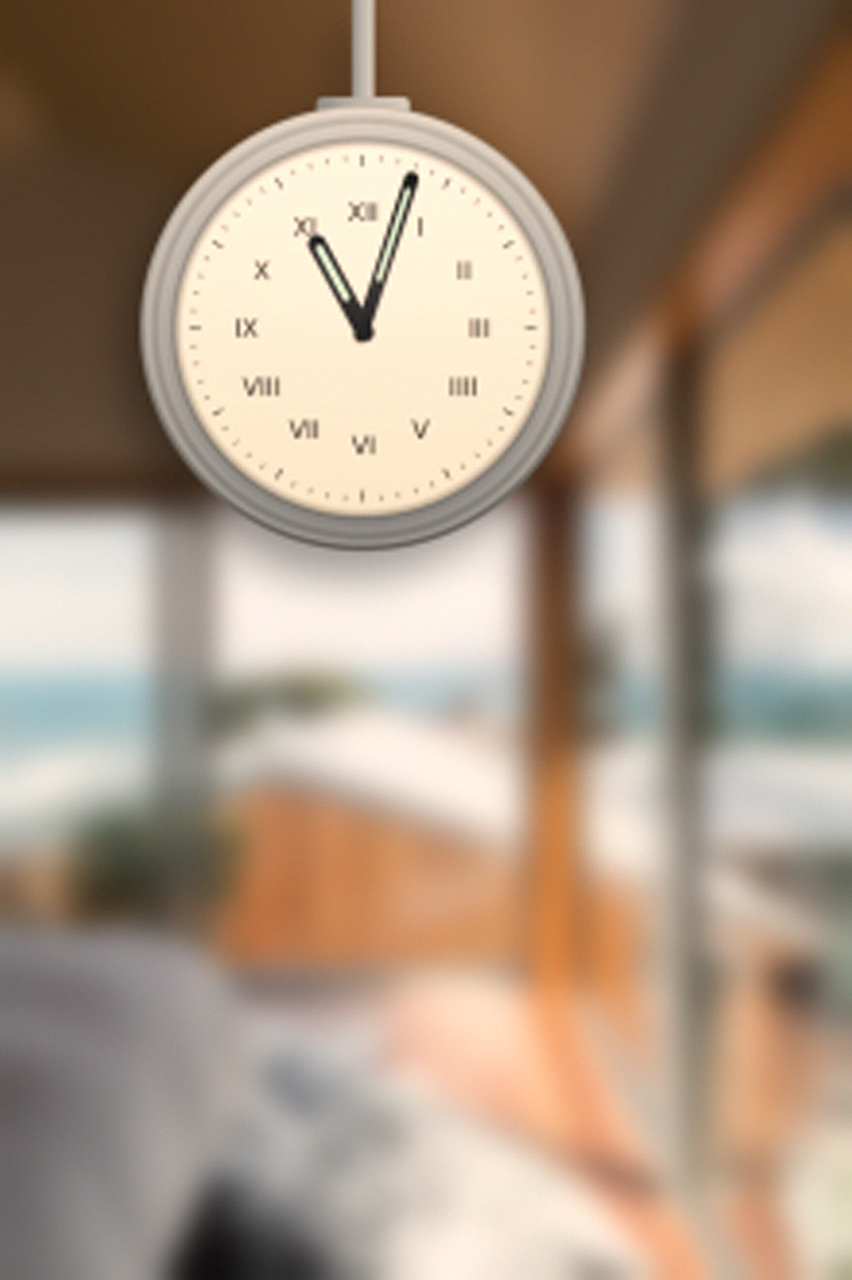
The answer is **11:03**
